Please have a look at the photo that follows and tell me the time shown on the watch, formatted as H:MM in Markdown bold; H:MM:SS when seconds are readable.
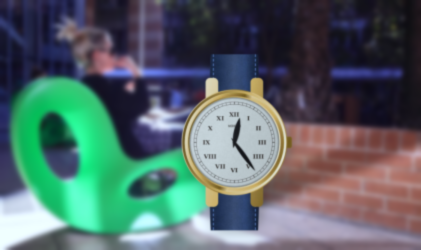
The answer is **12:24**
